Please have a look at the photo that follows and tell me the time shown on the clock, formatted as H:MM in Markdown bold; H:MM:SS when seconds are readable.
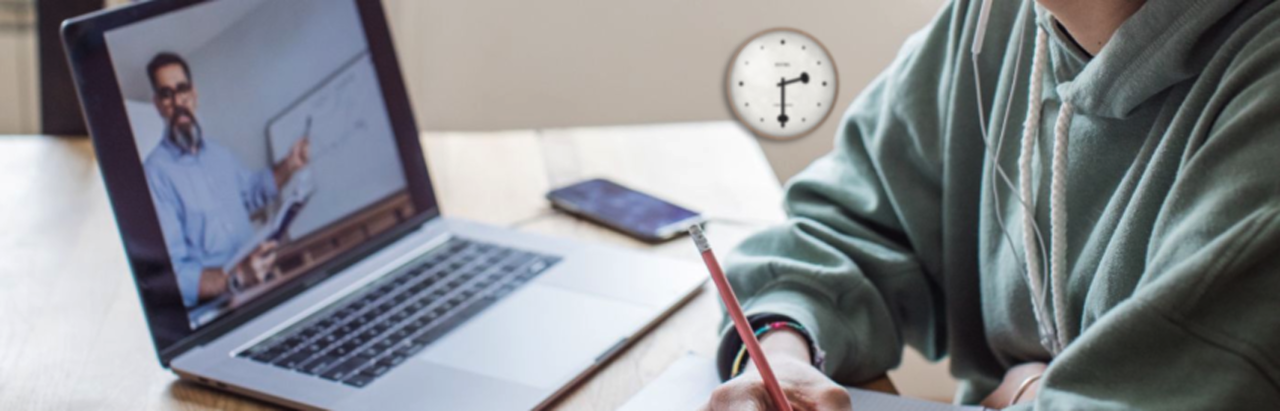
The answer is **2:30**
